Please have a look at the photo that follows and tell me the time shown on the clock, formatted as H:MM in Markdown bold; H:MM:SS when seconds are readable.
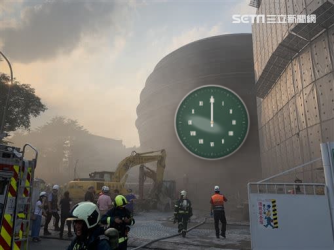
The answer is **12:00**
